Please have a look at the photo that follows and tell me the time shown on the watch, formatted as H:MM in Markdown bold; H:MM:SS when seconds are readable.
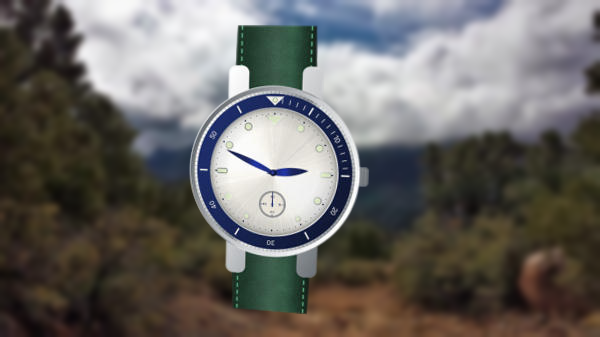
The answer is **2:49**
